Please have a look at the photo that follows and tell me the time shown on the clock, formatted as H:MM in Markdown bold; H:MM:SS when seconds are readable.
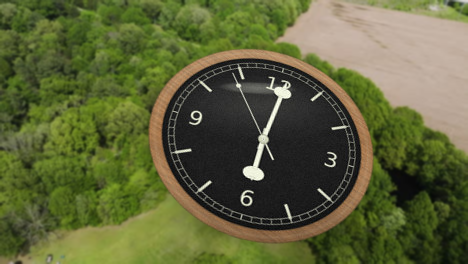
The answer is **6:00:54**
